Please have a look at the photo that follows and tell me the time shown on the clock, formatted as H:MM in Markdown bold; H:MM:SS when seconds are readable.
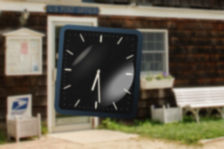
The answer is **6:29**
